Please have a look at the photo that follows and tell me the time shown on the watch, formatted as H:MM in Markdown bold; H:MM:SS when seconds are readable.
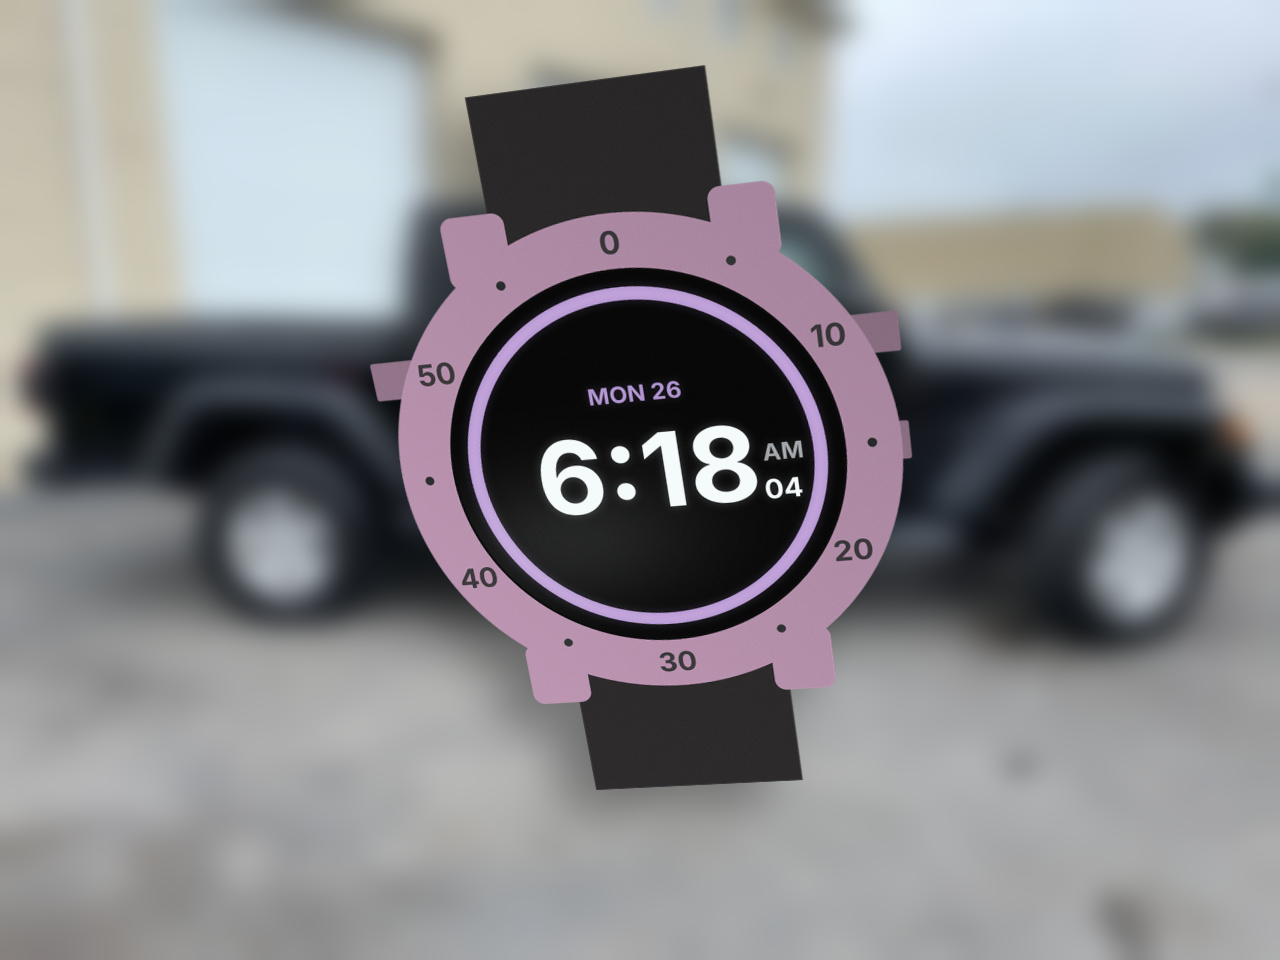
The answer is **6:18:04**
